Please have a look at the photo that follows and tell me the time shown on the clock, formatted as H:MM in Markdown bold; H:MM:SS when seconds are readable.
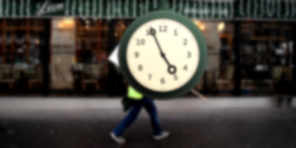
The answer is **4:56**
